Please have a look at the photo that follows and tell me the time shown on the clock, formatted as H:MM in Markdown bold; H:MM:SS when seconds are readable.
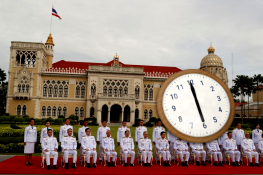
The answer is **6:00**
